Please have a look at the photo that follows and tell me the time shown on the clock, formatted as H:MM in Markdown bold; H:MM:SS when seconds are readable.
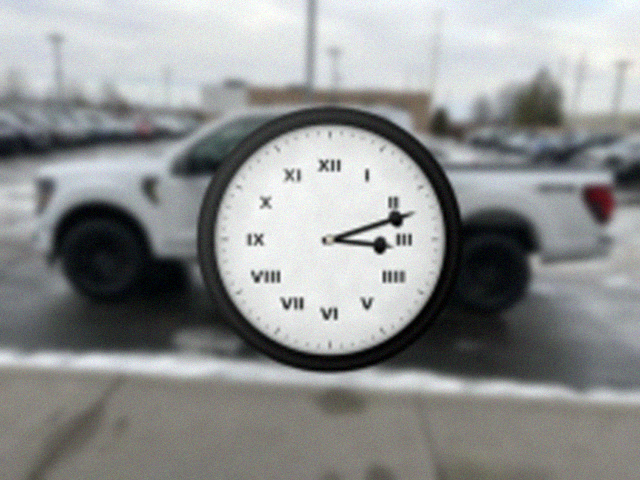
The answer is **3:12**
